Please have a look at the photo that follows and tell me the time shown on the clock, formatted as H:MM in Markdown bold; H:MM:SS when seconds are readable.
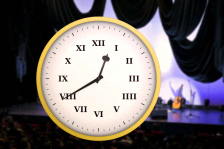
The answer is **12:40**
